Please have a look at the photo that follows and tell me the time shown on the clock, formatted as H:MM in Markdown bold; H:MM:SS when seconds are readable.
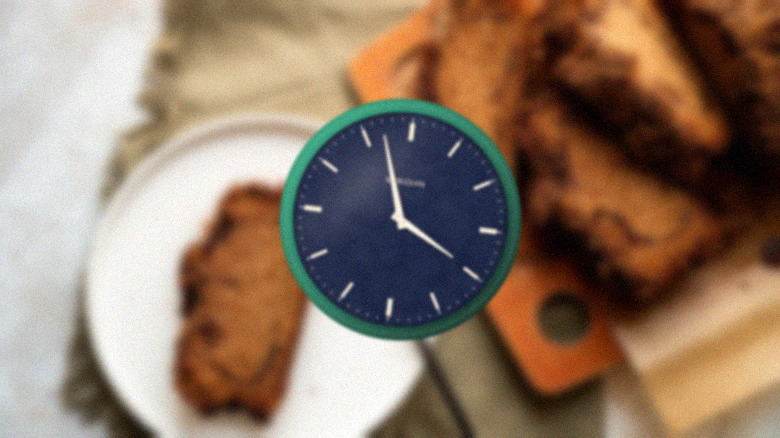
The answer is **3:57**
